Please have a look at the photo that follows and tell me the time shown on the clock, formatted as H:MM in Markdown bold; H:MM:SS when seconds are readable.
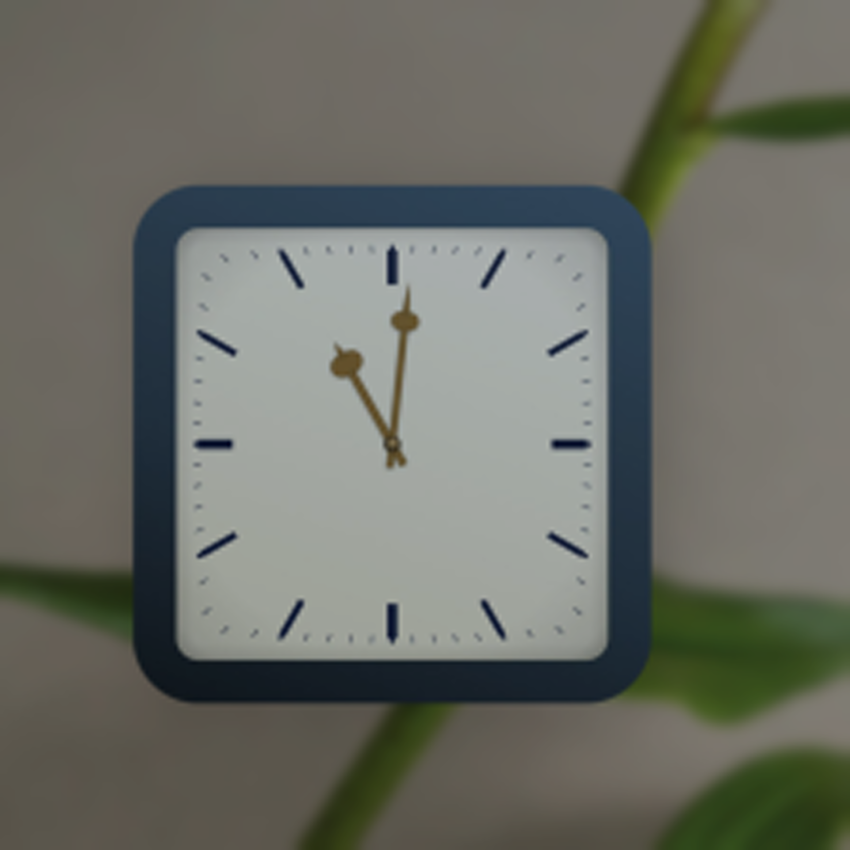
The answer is **11:01**
